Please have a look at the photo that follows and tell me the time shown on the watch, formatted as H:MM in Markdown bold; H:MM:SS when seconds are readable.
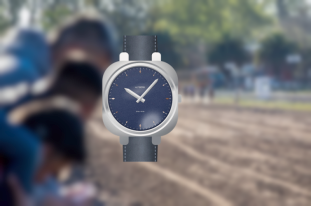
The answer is **10:07**
